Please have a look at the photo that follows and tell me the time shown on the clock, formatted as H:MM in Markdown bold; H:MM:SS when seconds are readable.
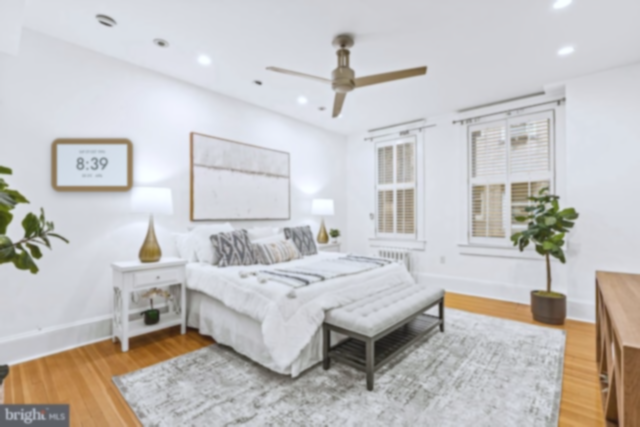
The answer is **8:39**
